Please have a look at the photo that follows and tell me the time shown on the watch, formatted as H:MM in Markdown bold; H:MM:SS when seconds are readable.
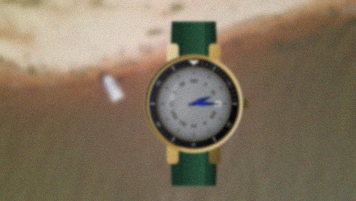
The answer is **2:15**
